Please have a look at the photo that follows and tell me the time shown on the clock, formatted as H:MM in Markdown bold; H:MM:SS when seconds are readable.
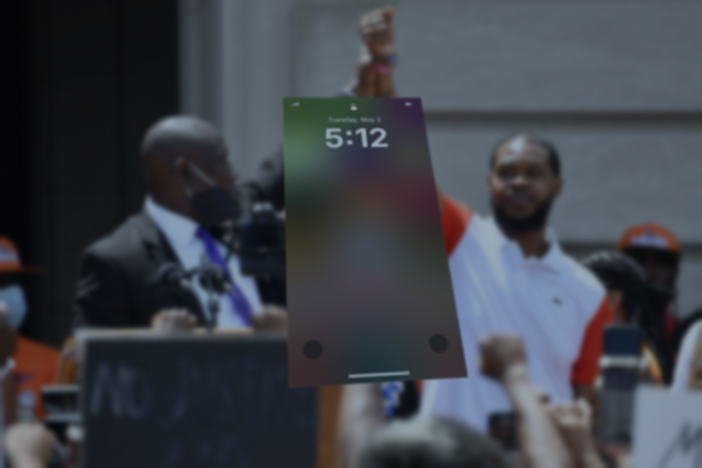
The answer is **5:12**
